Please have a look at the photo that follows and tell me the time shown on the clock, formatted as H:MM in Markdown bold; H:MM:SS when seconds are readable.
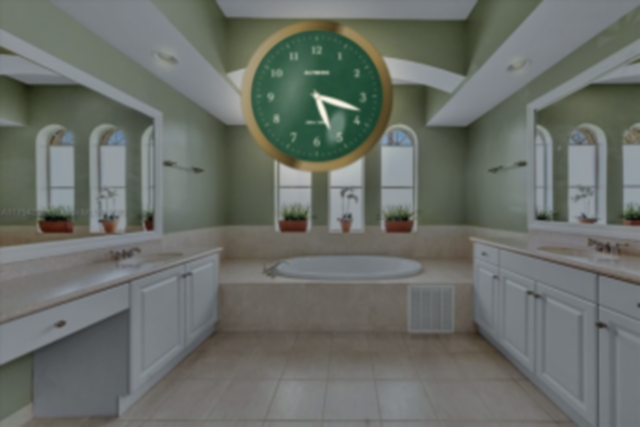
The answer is **5:18**
